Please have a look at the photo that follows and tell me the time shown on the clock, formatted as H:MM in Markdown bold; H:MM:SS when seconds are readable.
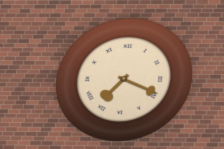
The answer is **7:19**
